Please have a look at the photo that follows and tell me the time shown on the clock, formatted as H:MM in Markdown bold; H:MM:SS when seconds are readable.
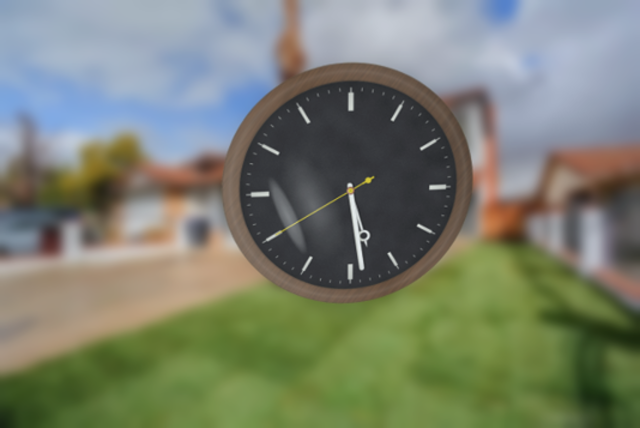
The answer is **5:28:40**
